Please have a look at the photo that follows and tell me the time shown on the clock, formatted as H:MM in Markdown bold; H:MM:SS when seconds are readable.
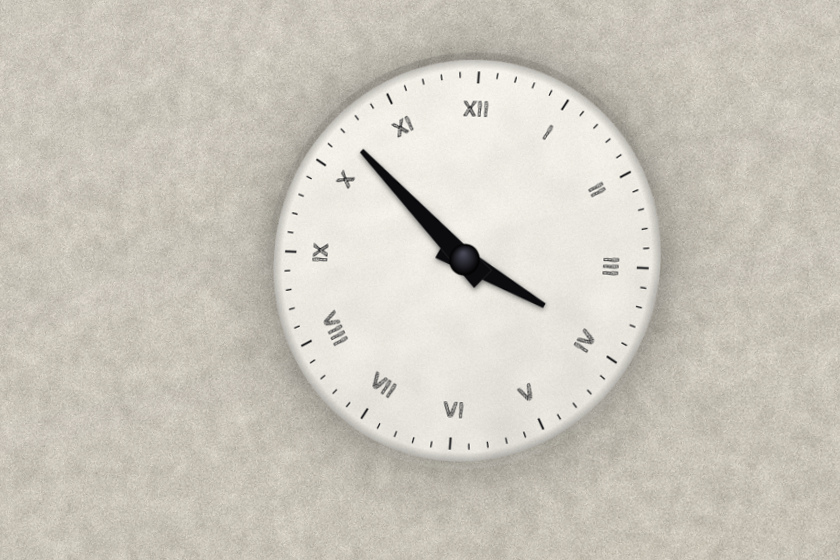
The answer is **3:52**
